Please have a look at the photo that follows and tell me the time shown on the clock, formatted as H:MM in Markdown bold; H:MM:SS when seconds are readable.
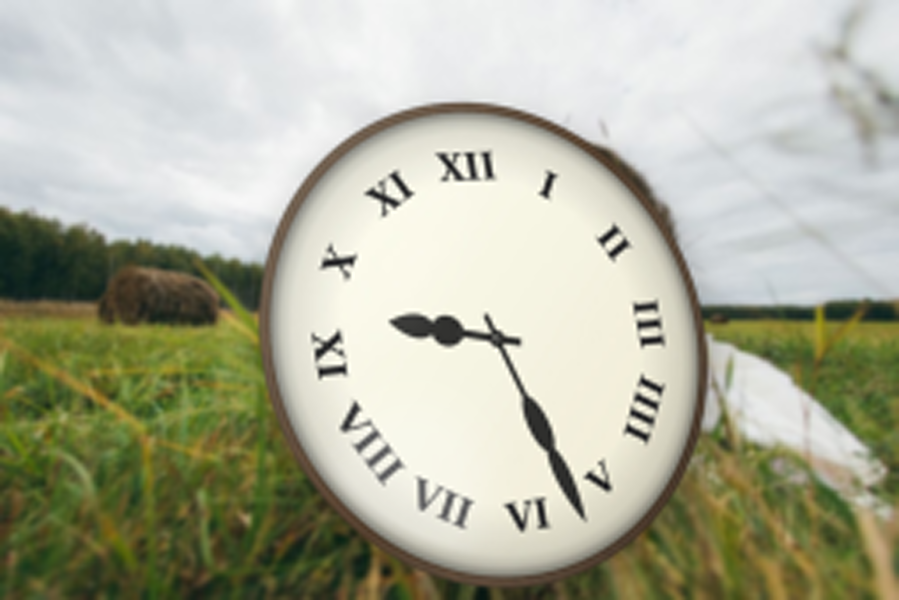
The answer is **9:27**
